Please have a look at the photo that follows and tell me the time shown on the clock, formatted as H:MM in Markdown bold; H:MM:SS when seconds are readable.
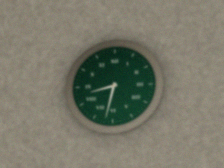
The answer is **8:32**
